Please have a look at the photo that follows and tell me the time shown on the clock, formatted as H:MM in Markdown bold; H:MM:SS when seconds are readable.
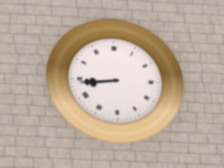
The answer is **8:44**
